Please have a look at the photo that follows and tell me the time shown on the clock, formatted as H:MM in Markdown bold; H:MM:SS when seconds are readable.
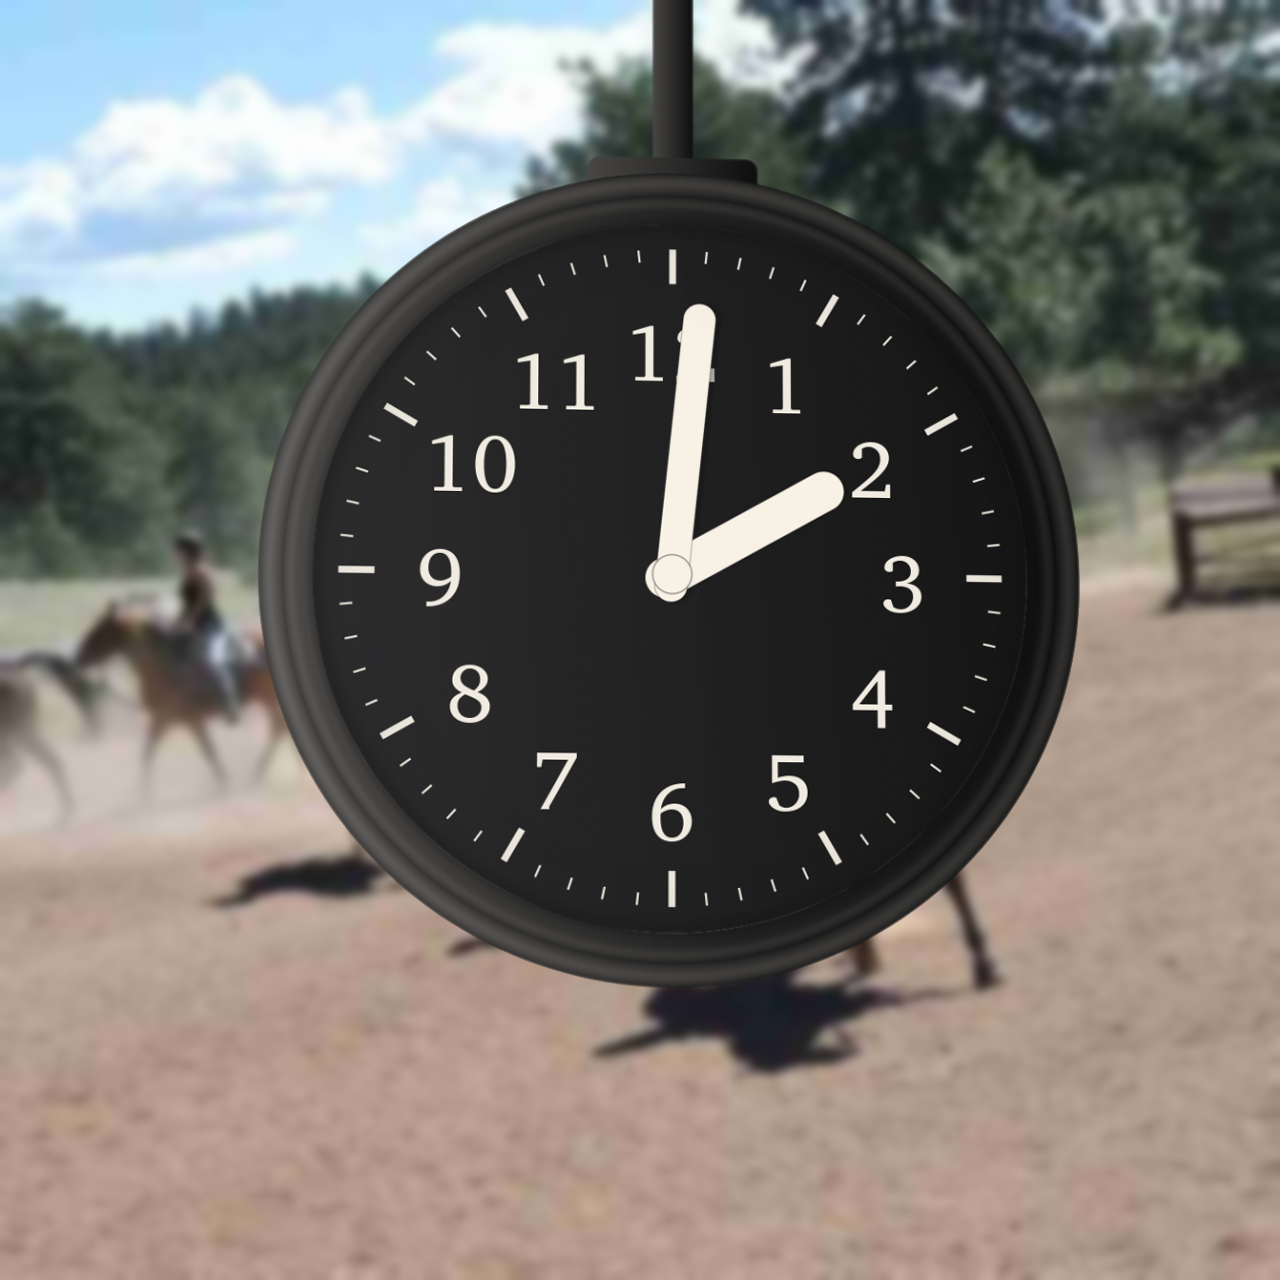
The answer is **2:01**
